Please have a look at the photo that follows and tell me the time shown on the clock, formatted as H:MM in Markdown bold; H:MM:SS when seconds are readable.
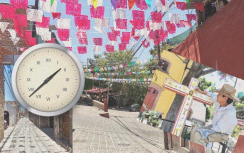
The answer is **1:38**
